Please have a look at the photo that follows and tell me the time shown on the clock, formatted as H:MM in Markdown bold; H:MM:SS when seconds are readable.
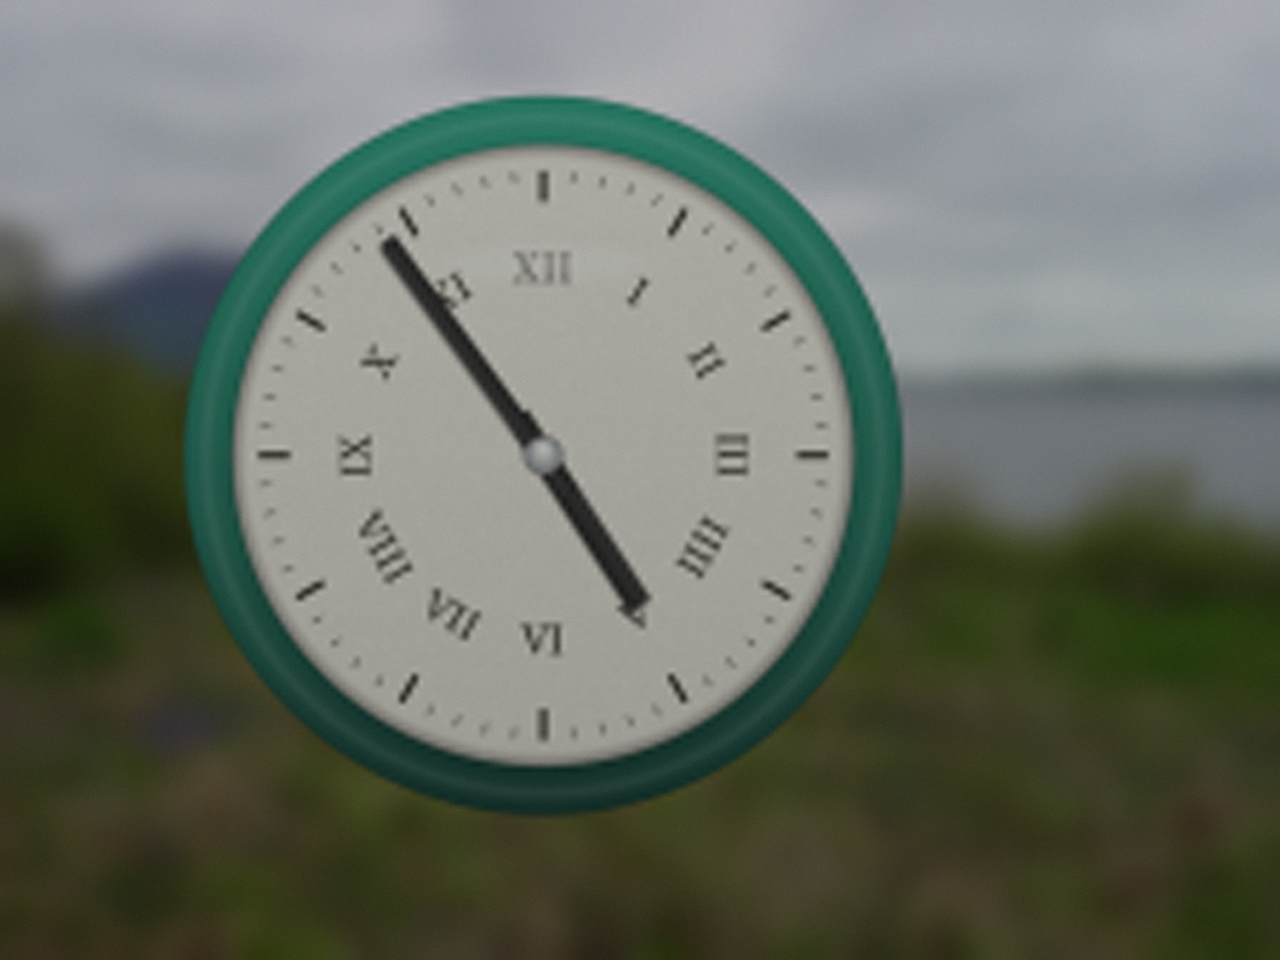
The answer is **4:54**
